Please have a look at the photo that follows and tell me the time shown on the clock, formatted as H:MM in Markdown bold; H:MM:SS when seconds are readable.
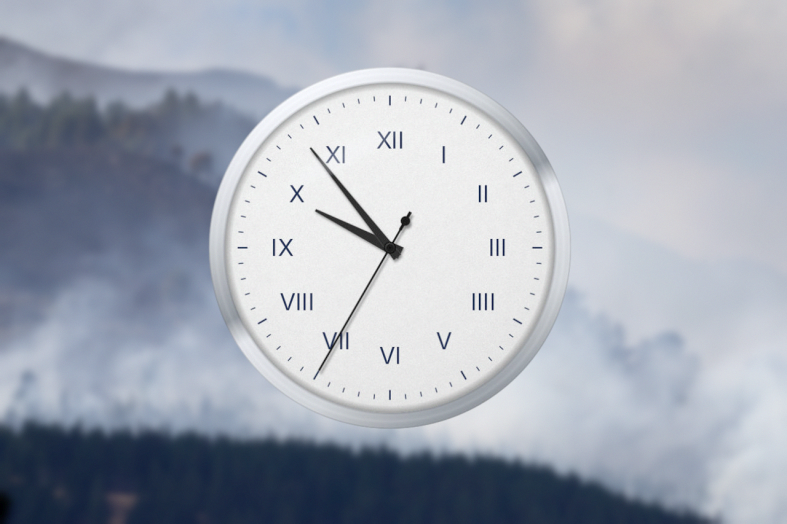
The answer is **9:53:35**
